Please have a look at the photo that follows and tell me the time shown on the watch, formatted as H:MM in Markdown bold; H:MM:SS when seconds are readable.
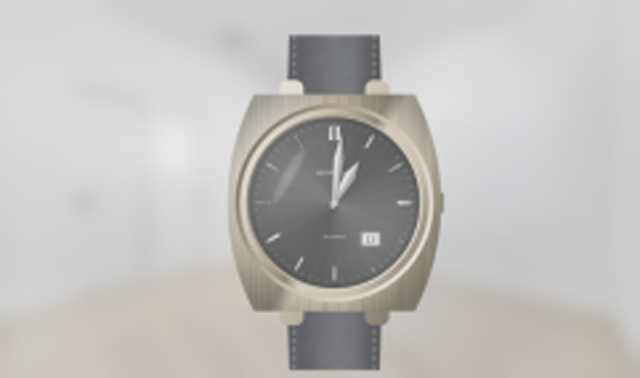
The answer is **1:01**
